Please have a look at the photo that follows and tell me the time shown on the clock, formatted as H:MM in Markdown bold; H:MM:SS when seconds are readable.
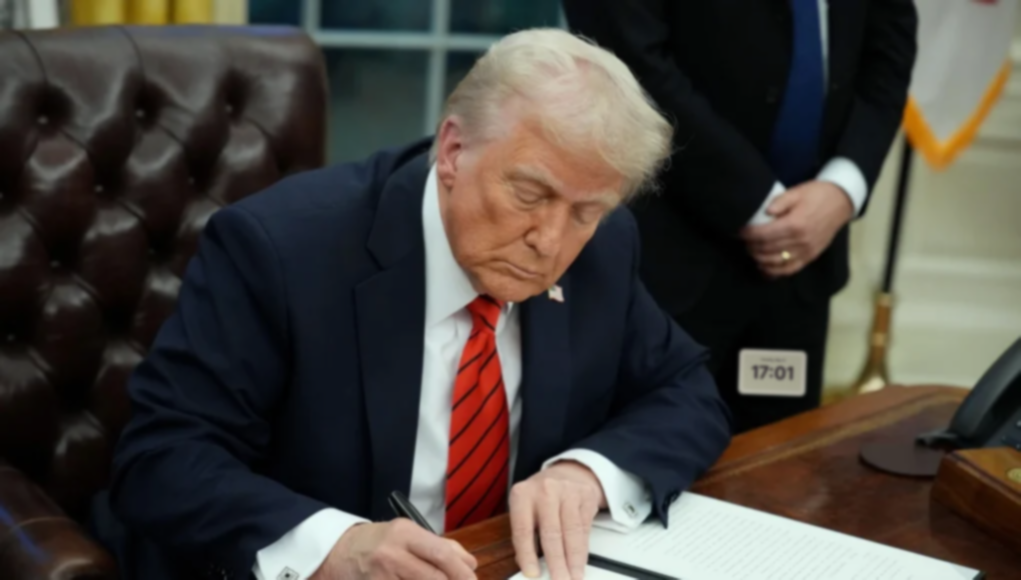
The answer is **17:01**
